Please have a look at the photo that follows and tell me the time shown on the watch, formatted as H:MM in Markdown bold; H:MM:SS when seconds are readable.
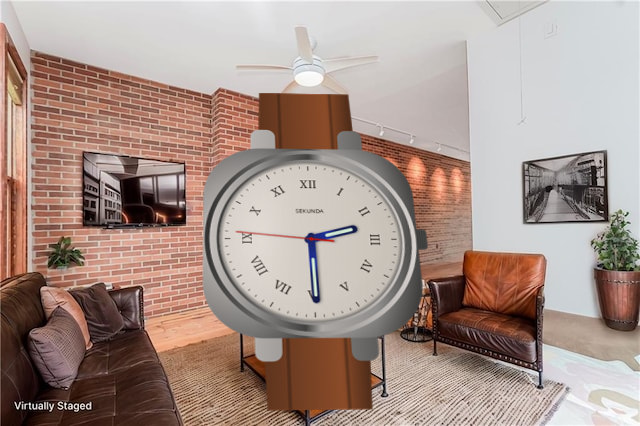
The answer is **2:29:46**
